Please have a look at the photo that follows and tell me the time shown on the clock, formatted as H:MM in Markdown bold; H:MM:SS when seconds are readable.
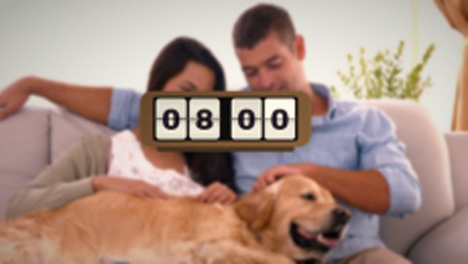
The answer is **8:00**
